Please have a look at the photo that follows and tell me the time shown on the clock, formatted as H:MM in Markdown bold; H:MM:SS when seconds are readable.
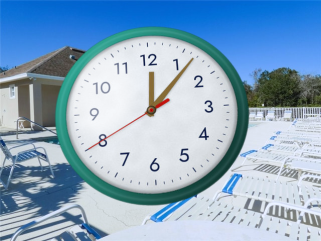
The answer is **12:06:40**
